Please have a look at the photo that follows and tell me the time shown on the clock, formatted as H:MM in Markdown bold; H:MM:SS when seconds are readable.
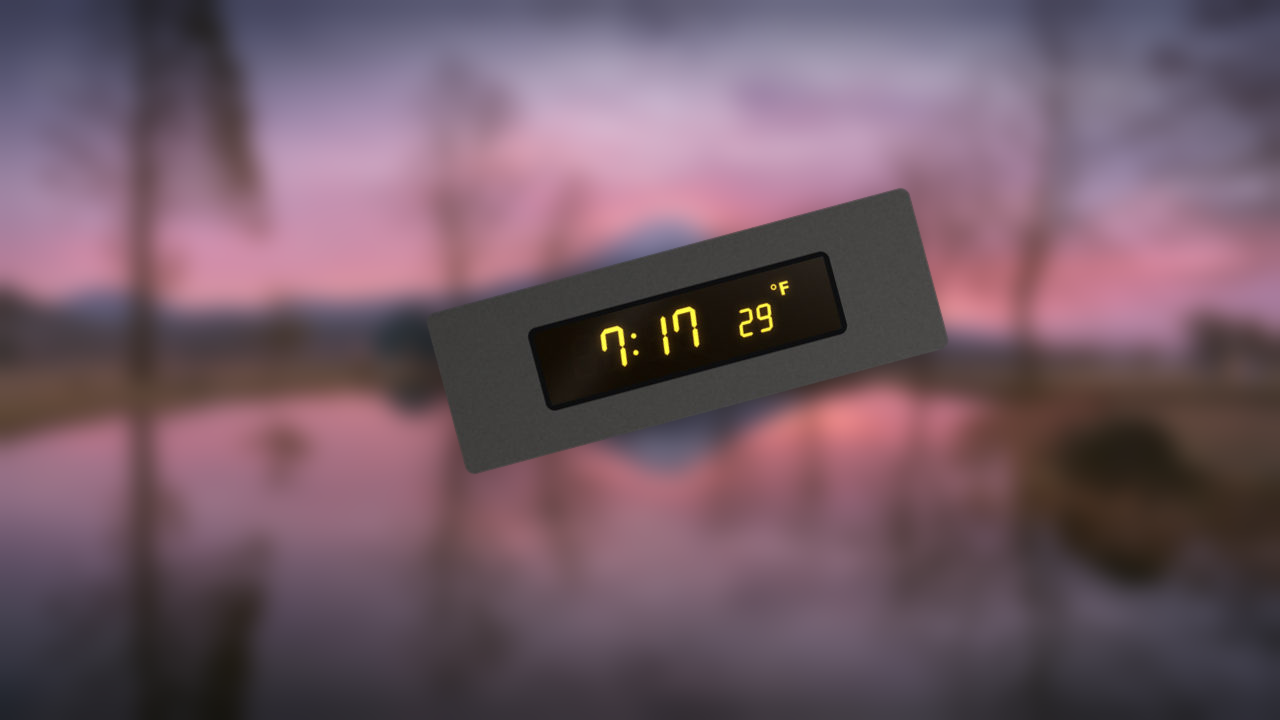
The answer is **7:17**
